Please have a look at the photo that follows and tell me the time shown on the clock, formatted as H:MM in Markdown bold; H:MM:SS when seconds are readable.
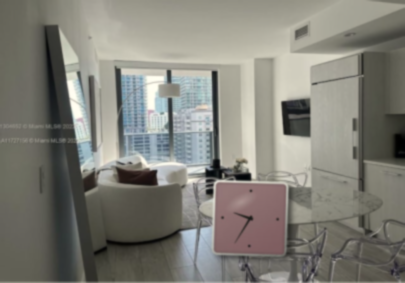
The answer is **9:35**
